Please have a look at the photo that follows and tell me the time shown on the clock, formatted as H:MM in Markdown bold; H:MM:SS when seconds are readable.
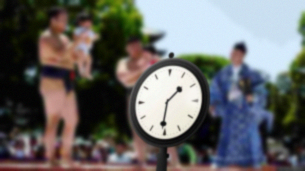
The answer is **1:31**
